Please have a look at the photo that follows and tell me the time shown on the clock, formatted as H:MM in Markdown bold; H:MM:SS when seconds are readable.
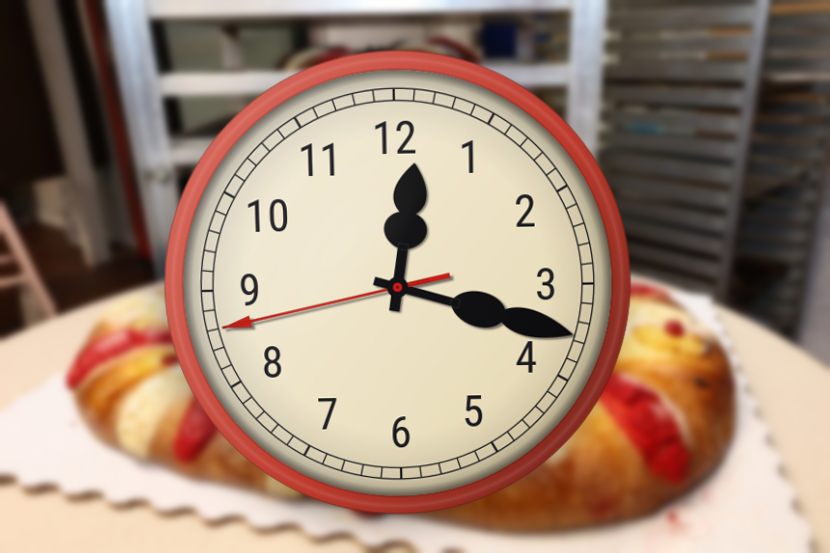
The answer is **12:17:43**
